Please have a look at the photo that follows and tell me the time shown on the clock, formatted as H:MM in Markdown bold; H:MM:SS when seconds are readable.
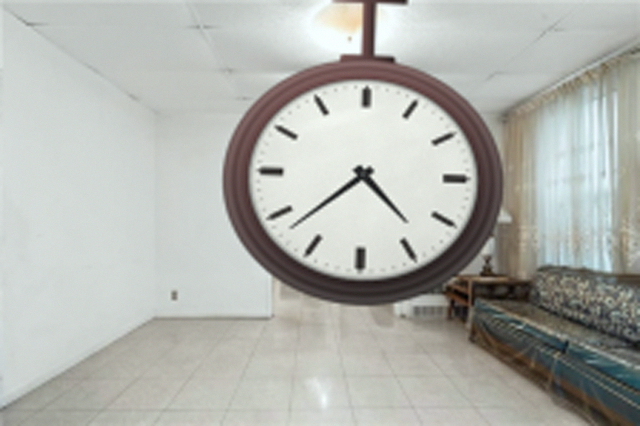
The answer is **4:38**
